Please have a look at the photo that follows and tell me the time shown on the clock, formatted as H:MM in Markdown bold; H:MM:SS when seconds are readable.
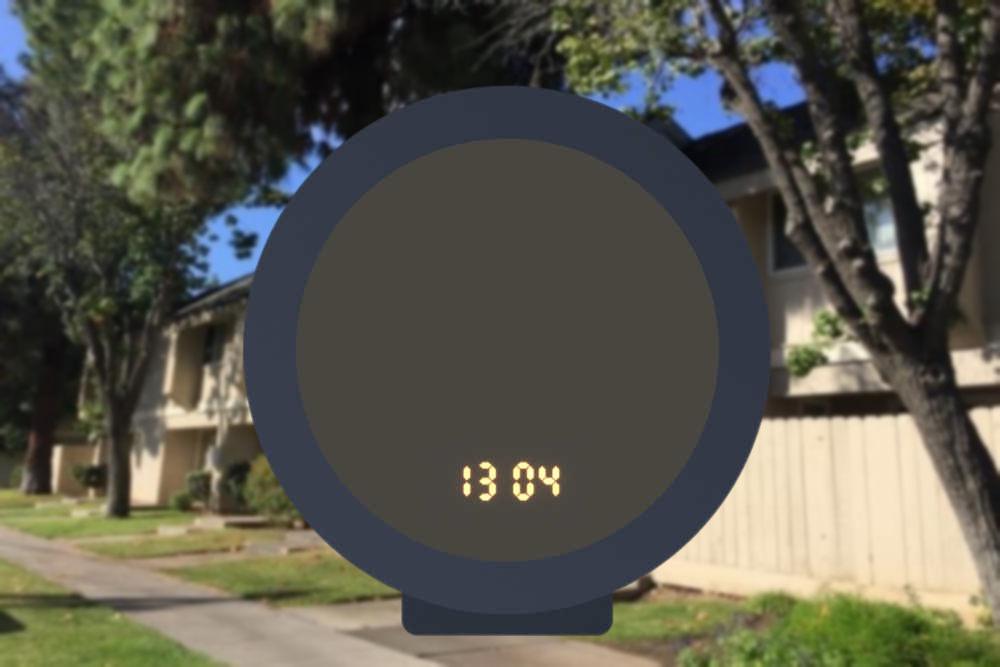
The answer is **13:04**
